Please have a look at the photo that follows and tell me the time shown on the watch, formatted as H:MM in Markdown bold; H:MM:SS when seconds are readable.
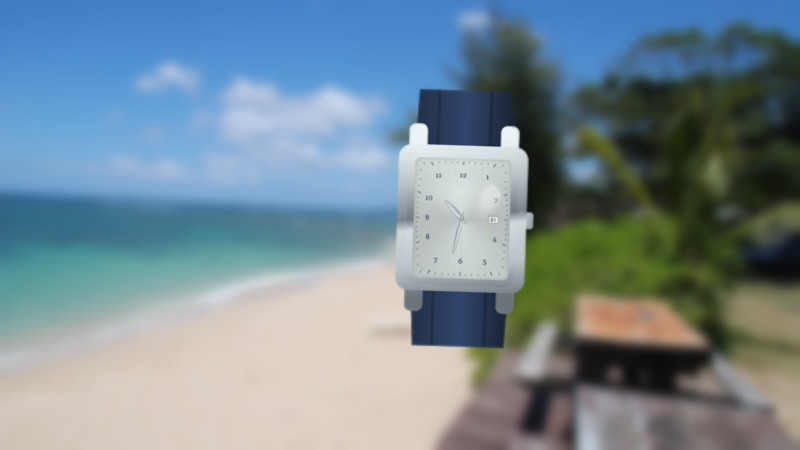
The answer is **10:32**
